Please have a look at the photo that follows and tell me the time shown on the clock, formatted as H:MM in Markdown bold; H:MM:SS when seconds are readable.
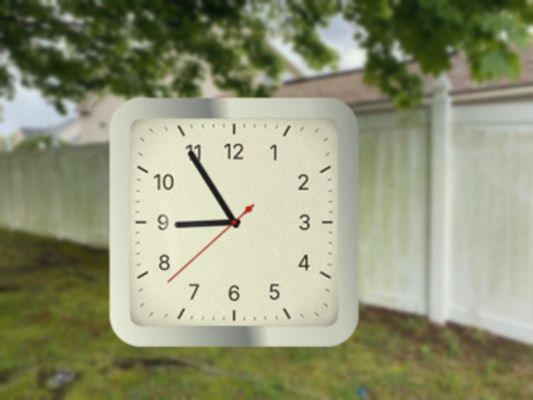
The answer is **8:54:38**
